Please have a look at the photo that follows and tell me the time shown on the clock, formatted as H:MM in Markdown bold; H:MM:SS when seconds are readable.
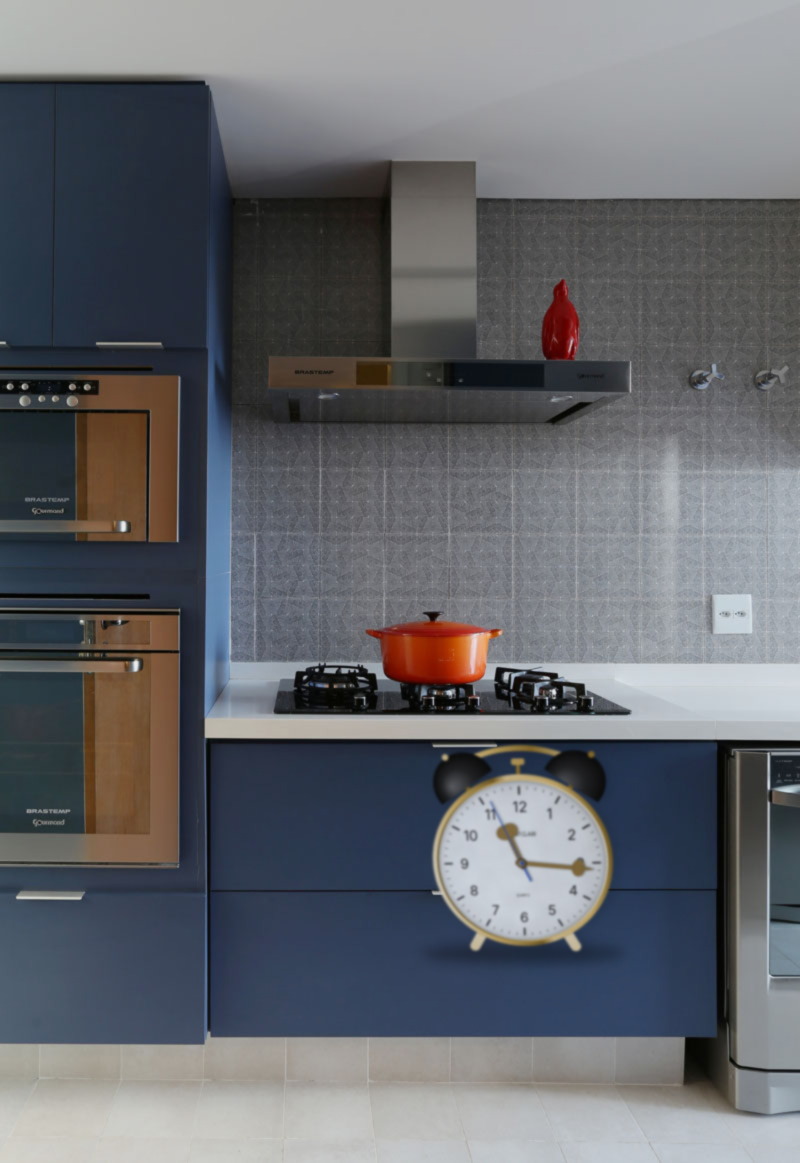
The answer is **11:15:56**
